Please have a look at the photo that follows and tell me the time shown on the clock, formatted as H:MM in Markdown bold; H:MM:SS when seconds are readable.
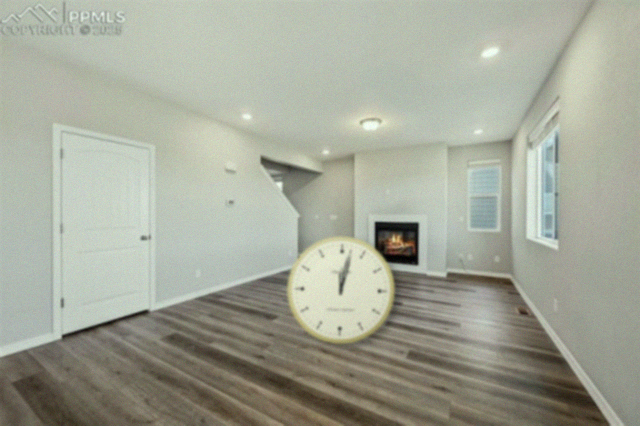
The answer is **12:02**
